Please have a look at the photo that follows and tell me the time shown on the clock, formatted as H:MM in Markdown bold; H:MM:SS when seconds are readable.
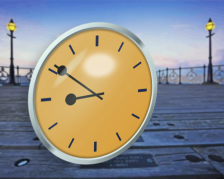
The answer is **8:51**
